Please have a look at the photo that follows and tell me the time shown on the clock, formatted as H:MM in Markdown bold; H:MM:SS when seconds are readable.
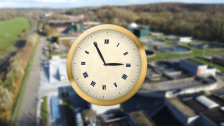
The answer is **2:55**
